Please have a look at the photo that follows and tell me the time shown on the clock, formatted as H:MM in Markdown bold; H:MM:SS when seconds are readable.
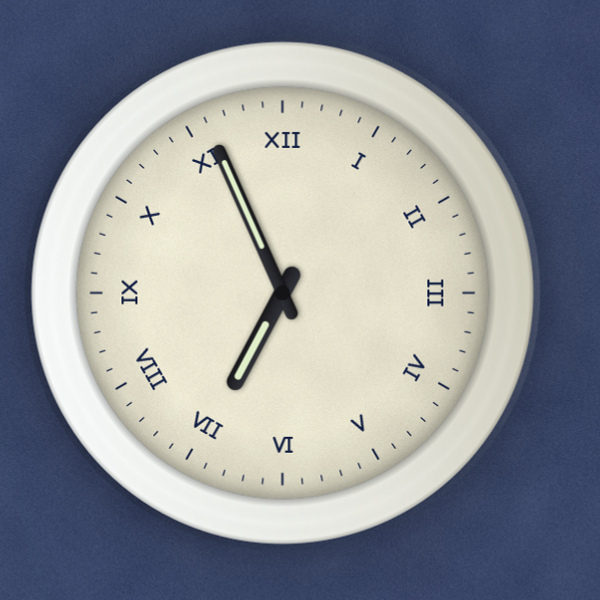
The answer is **6:56**
